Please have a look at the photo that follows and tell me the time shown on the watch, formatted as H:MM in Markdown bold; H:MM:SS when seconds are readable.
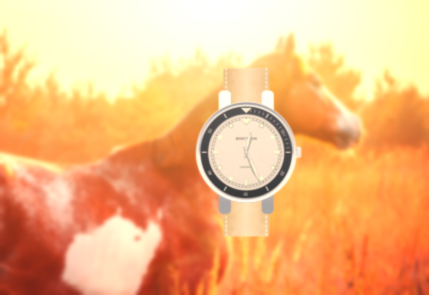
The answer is **12:26**
